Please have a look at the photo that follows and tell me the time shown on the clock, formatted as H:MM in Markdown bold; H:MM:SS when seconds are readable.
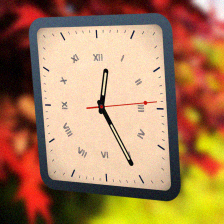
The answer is **12:25:14**
